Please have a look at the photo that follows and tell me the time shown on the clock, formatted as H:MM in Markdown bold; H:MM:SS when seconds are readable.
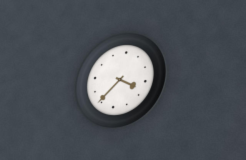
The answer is **3:36**
